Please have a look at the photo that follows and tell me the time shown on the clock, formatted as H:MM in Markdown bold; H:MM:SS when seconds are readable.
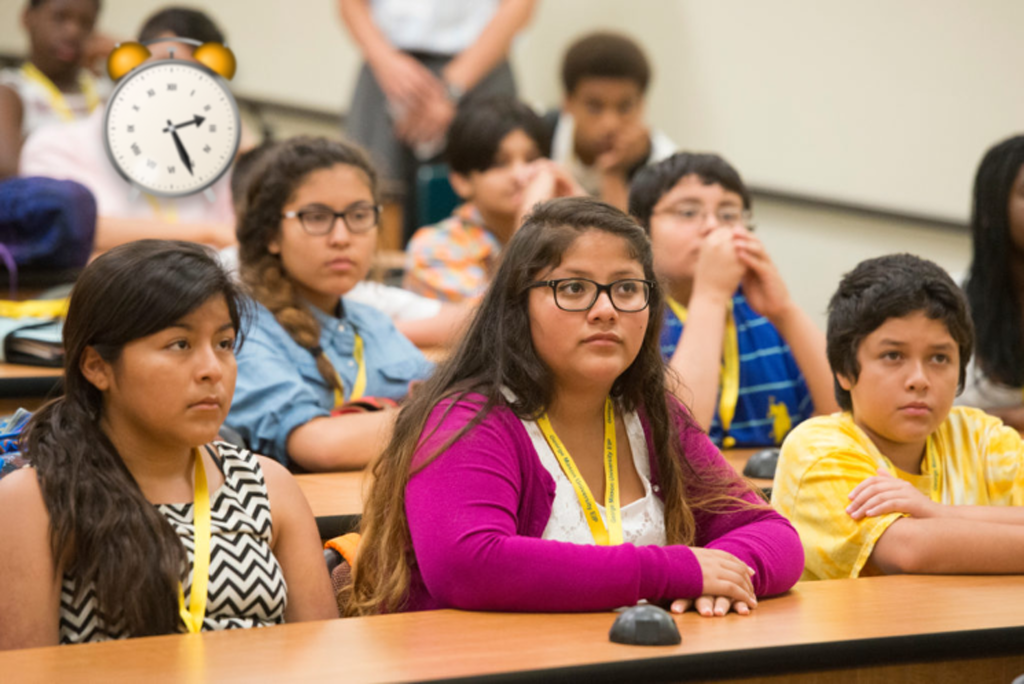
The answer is **2:26**
